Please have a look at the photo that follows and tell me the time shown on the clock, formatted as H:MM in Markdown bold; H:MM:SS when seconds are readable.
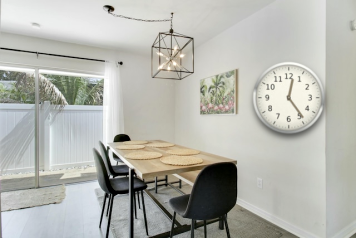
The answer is **12:24**
